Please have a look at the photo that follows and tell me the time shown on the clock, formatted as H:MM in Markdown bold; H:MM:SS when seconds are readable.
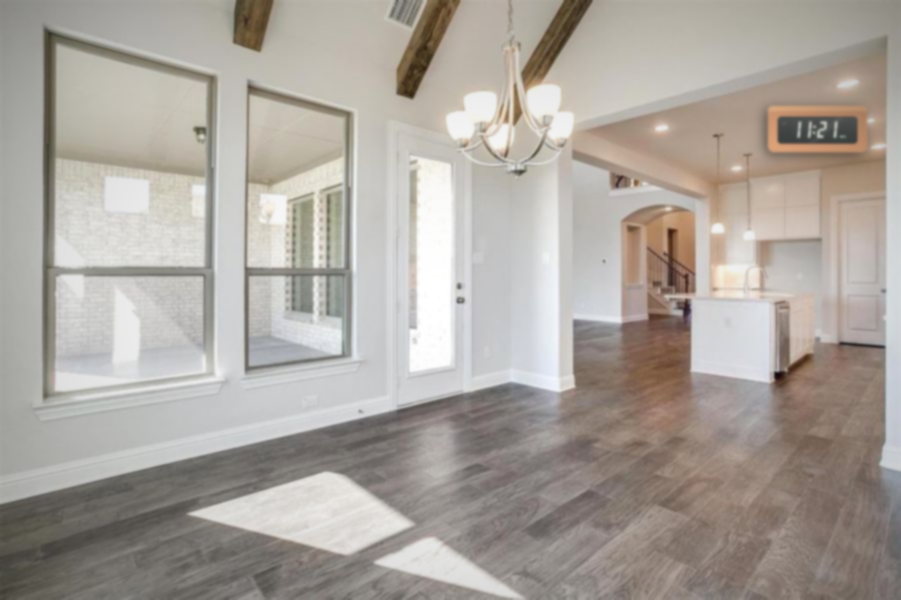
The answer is **11:21**
